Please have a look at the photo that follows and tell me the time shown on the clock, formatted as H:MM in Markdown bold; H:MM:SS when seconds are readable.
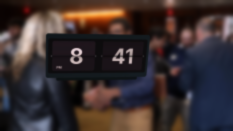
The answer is **8:41**
